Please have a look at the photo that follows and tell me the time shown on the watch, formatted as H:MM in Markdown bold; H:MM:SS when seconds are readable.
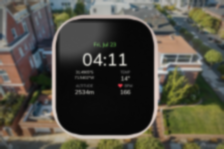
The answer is **4:11**
